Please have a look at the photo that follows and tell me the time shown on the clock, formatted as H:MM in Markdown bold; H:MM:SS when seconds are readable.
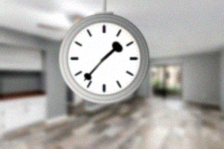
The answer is **1:37**
